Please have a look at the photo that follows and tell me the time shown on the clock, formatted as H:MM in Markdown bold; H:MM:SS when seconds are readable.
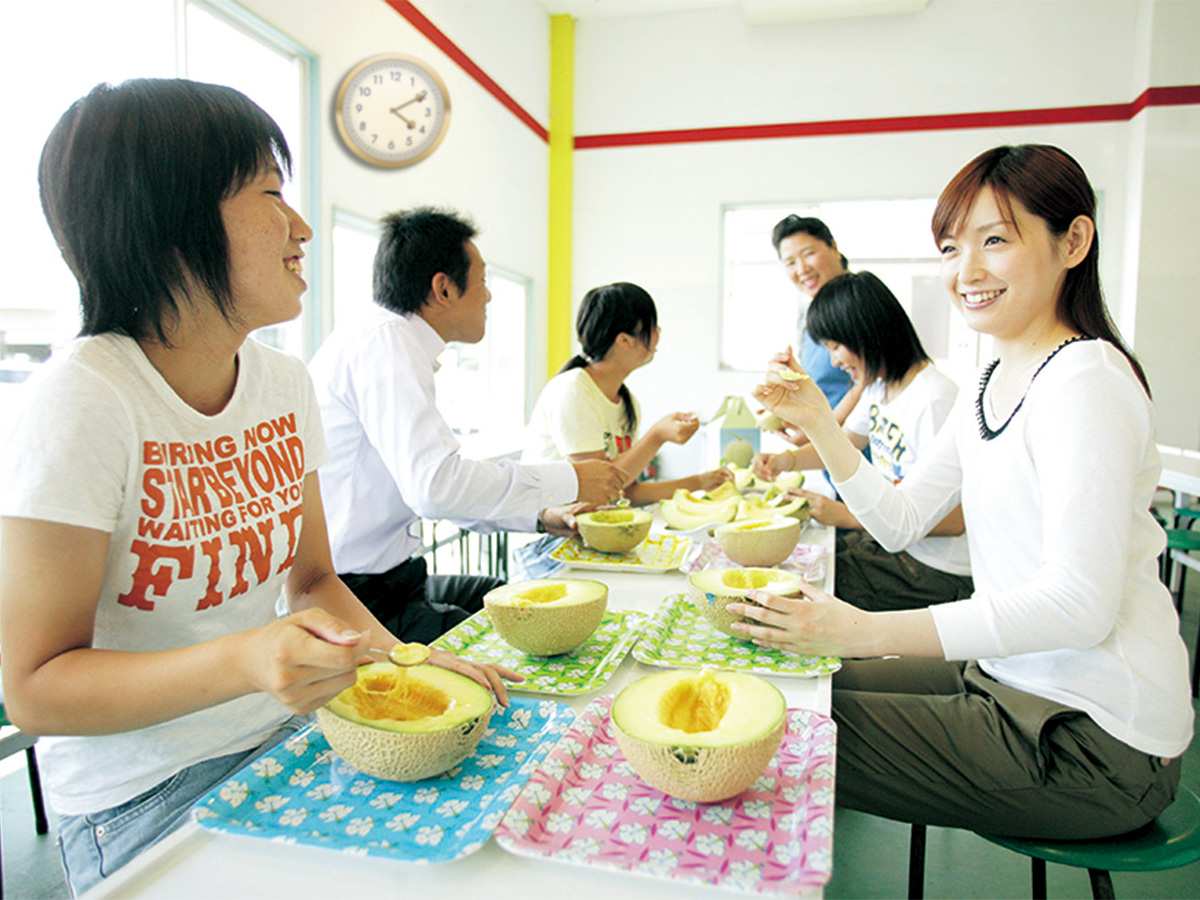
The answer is **4:10**
